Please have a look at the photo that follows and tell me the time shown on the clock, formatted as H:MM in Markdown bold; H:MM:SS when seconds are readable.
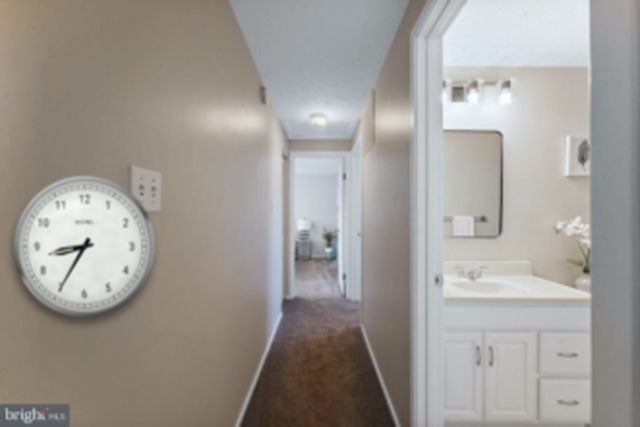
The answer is **8:35**
